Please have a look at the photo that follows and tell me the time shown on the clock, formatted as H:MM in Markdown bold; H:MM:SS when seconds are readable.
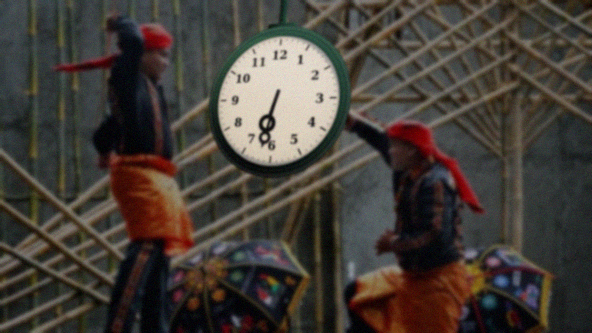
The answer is **6:32**
